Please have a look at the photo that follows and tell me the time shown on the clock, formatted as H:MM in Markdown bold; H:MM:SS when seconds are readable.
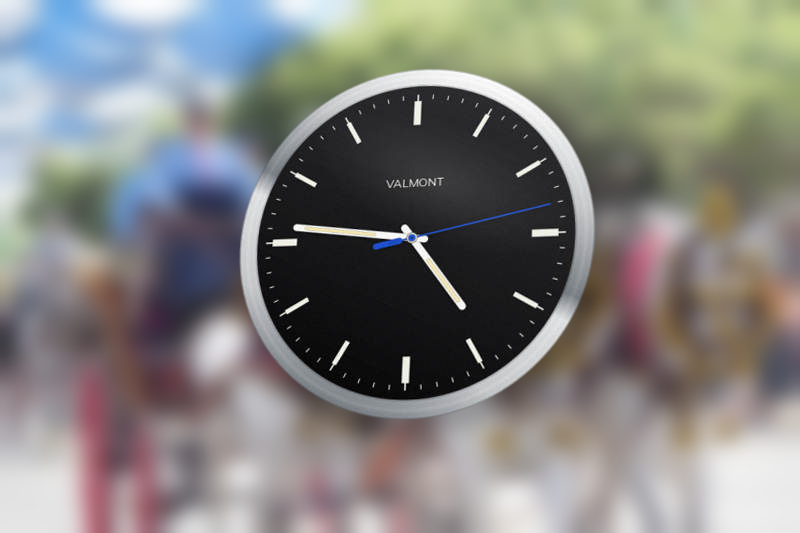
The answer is **4:46:13**
